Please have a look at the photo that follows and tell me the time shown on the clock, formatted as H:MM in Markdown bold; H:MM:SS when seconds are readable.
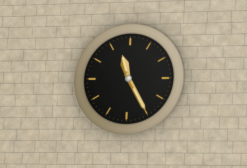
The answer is **11:25**
